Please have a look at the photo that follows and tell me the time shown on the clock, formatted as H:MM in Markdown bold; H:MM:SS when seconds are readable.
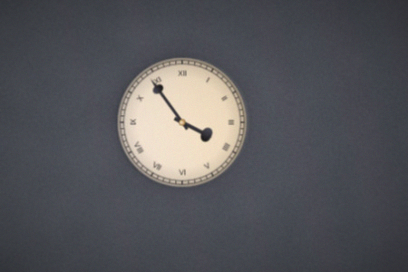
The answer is **3:54**
